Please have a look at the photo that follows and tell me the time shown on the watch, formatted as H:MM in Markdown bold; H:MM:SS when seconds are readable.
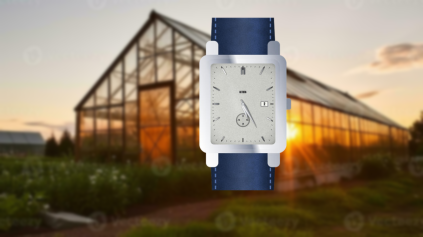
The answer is **5:25**
